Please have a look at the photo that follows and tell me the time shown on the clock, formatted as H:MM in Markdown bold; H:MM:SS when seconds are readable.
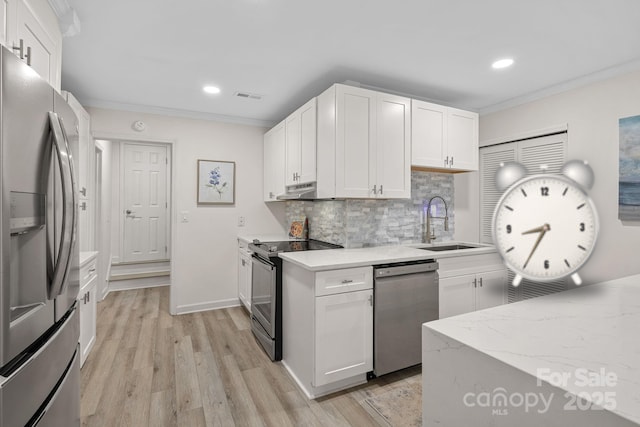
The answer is **8:35**
